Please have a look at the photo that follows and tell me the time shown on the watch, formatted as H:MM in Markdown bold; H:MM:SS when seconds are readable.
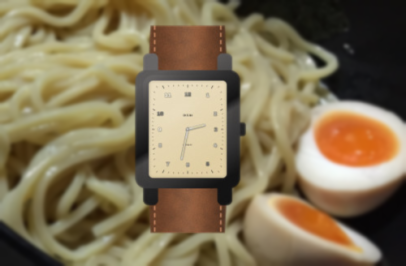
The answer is **2:32**
